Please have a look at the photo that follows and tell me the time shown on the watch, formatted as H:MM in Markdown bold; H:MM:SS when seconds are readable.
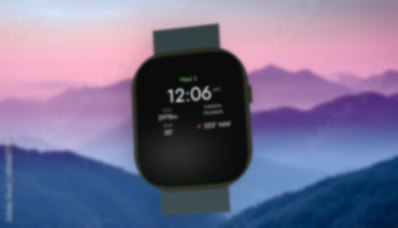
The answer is **12:06**
